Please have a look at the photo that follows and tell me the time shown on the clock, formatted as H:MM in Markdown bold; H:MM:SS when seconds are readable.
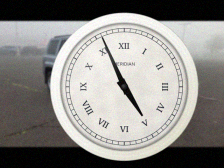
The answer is **4:56**
